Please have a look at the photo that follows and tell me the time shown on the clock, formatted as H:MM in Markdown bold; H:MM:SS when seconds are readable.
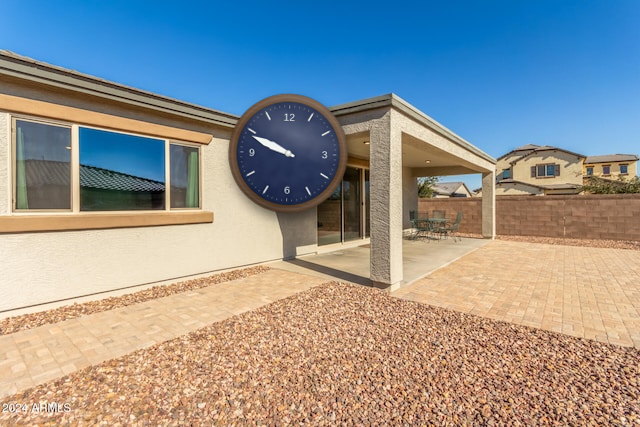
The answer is **9:49**
